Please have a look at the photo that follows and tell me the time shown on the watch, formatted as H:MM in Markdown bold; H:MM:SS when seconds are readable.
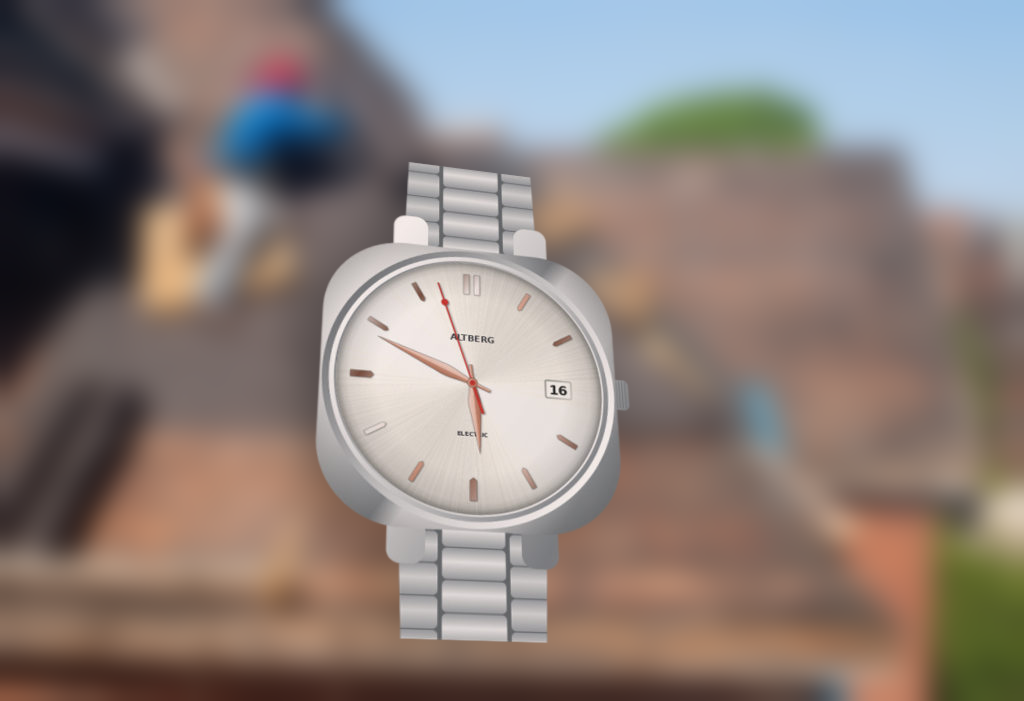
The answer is **5:48:57**
